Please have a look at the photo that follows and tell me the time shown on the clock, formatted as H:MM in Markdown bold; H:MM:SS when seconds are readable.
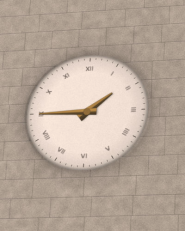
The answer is **1:45**
